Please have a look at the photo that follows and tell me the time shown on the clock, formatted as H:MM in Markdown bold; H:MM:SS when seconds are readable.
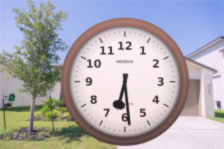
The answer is **6:29**
